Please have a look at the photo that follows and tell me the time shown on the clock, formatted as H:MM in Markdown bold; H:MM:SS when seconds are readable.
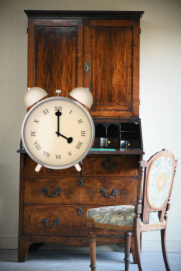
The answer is **4:00**
